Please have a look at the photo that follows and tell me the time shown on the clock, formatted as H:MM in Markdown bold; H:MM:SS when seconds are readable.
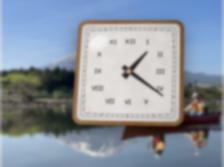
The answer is **1:21**
